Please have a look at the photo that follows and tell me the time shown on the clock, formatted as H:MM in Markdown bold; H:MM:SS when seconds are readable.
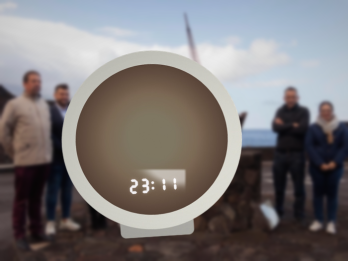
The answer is **23:11**
